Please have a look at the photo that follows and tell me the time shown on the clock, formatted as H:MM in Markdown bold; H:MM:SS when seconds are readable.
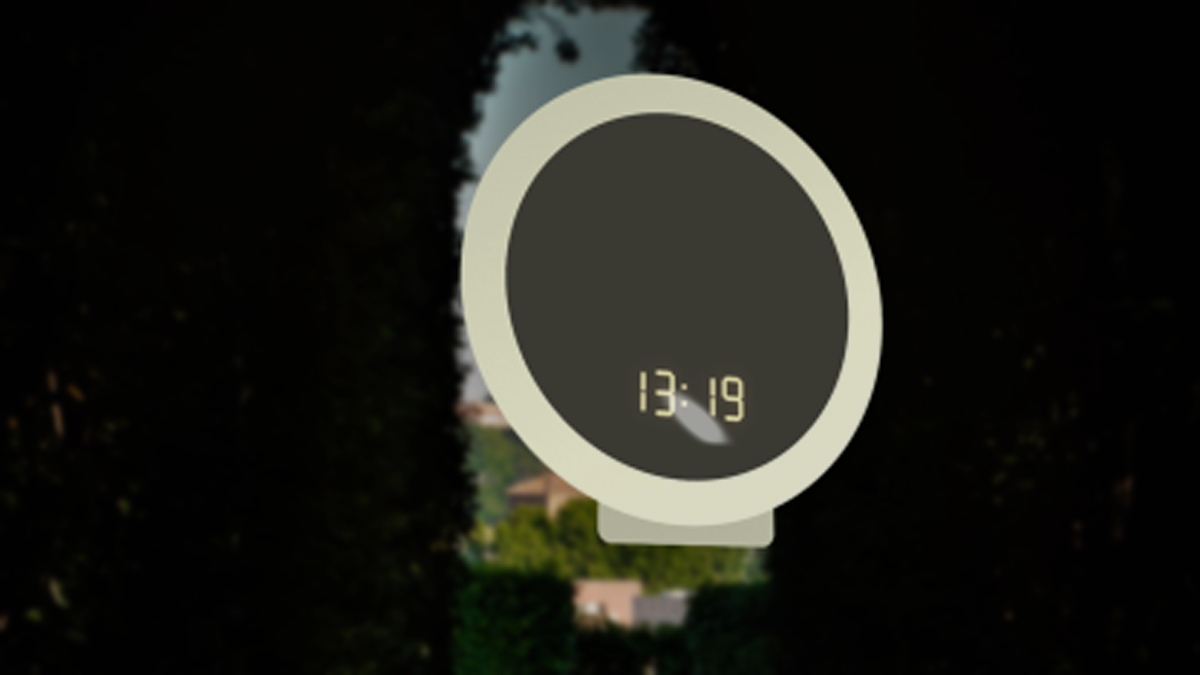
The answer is **13:19**
